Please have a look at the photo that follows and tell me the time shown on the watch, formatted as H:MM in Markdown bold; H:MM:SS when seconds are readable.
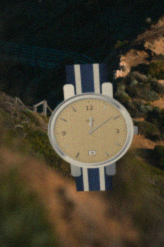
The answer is **12:09**
